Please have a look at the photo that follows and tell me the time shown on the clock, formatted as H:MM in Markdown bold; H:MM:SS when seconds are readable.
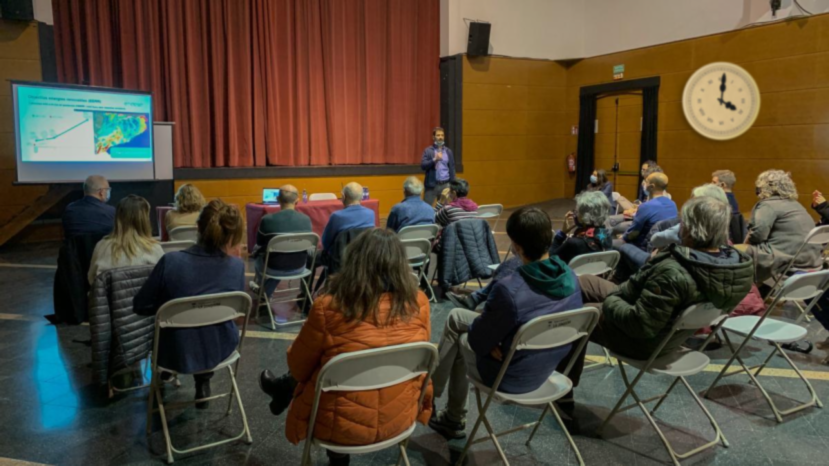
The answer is **4:01**
